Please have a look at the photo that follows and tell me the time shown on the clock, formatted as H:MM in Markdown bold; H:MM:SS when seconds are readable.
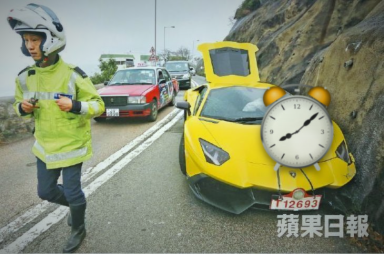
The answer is **8:08**
